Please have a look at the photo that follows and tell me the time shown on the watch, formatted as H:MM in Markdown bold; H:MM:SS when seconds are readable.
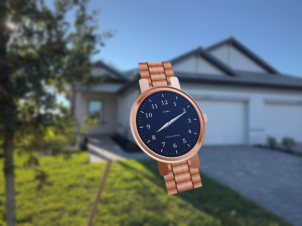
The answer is **8:11**
